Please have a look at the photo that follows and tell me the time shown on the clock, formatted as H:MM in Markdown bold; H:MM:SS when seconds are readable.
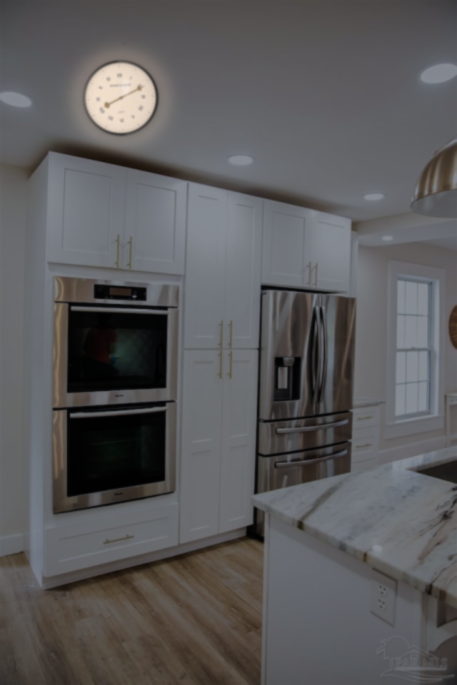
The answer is **8:11**
